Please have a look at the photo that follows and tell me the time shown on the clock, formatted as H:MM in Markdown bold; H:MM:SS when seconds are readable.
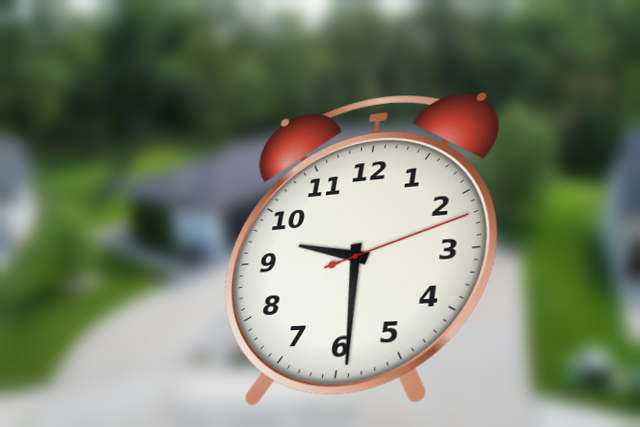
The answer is **9:29:12**
